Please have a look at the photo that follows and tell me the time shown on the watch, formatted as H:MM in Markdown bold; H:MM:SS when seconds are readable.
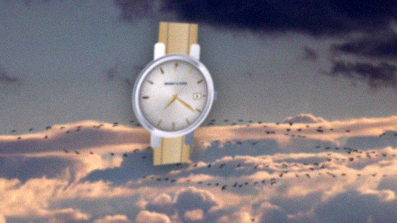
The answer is **7:21**
